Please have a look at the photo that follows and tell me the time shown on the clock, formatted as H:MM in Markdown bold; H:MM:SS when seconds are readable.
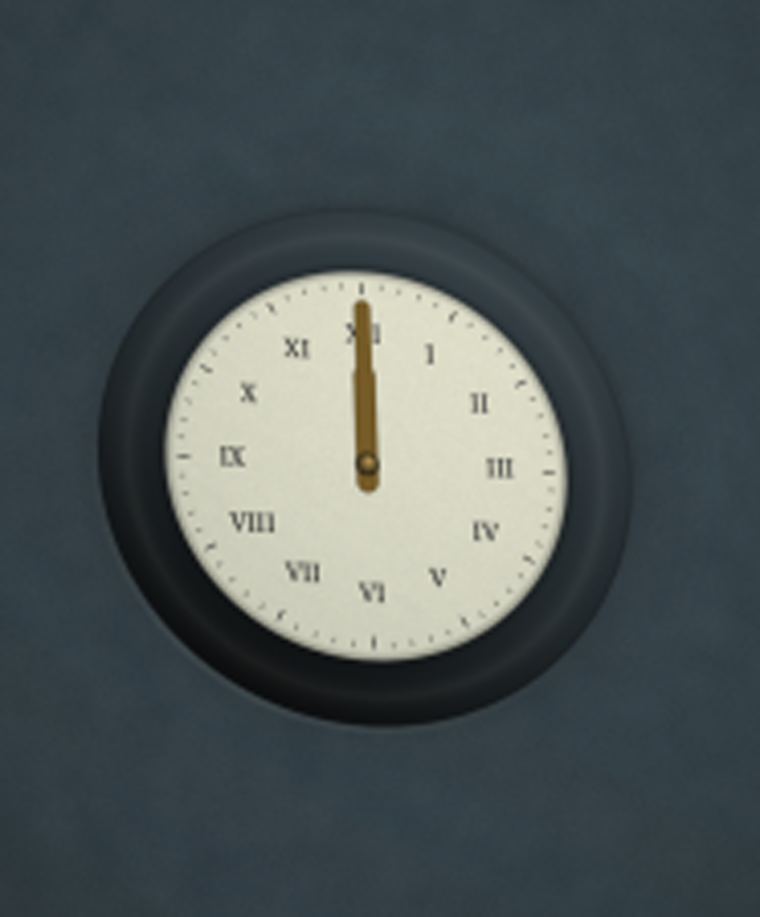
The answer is **12:00**
